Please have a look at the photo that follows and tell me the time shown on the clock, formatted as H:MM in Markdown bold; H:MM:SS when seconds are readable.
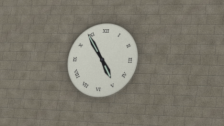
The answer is **4:54**
